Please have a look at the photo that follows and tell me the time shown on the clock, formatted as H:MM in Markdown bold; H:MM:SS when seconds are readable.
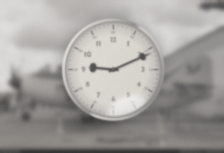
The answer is **9:11**
